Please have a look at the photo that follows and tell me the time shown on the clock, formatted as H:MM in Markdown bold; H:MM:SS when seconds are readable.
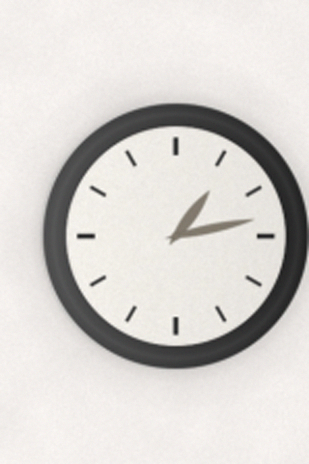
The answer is **1:13**
